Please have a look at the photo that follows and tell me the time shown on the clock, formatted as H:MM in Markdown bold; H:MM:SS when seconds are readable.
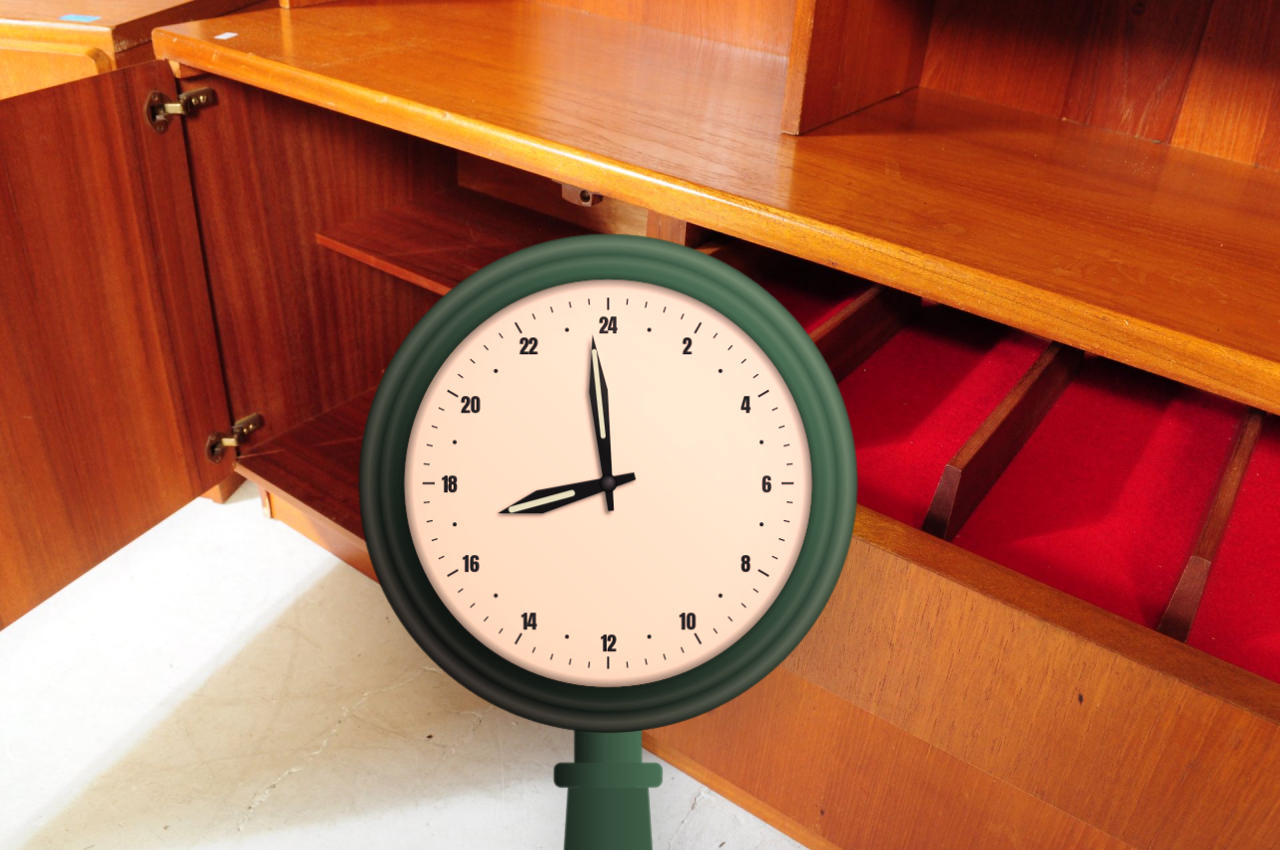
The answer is **16:59**
